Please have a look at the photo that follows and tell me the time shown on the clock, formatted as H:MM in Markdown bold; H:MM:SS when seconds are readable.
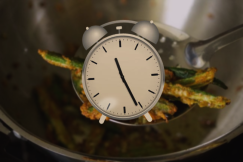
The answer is **11:26**
